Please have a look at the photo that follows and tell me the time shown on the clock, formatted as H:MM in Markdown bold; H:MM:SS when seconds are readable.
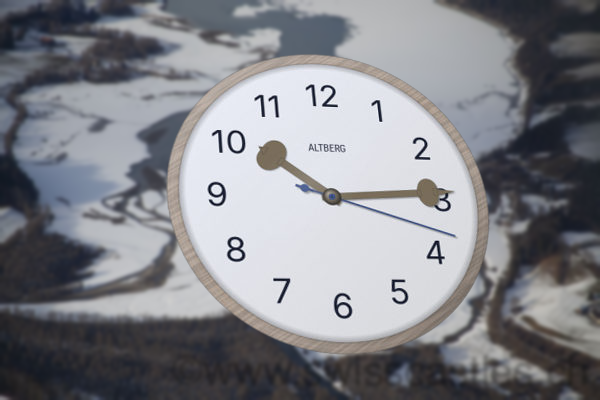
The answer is **10:14:18**
